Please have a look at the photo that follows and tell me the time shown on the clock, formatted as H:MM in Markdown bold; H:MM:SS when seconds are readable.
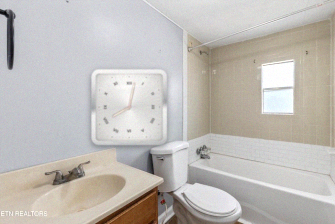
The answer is **8:02**
